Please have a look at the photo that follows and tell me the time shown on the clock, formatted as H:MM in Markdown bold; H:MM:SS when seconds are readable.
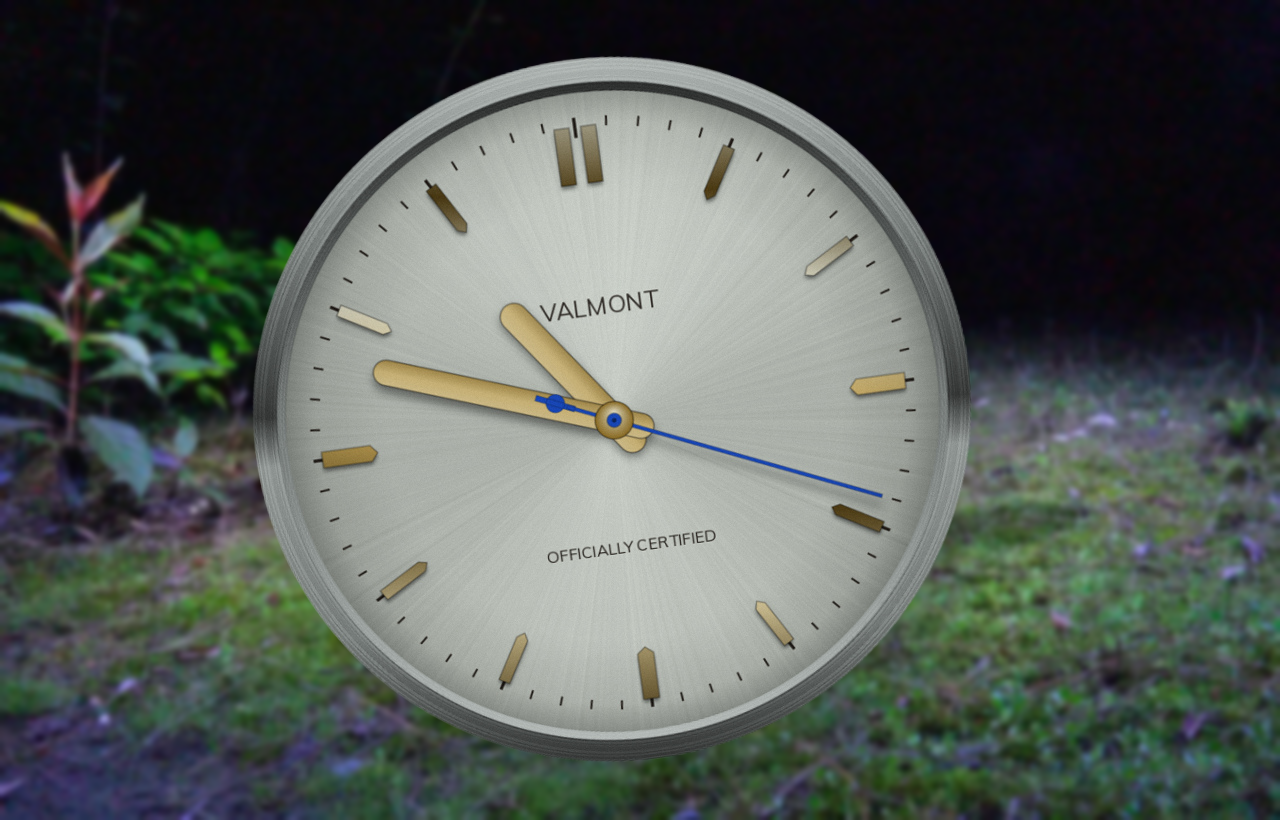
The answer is **10:48:19**
